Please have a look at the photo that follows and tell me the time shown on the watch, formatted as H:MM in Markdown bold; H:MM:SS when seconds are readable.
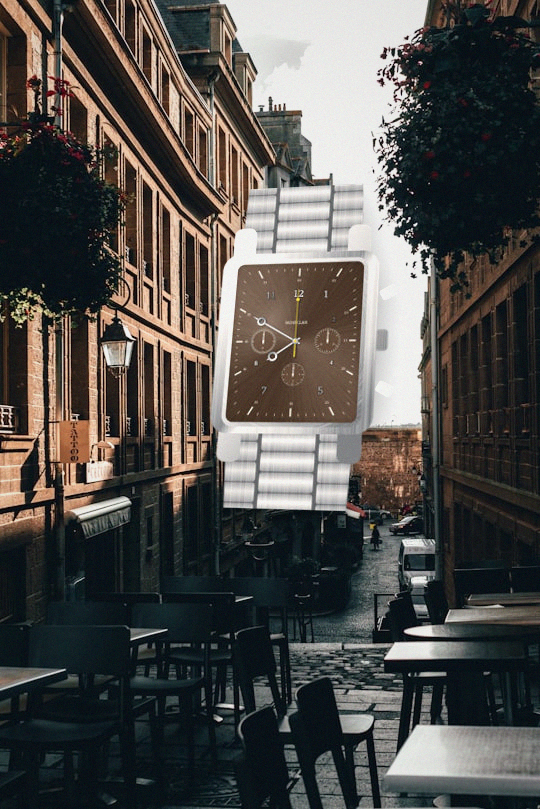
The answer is **7:50**
